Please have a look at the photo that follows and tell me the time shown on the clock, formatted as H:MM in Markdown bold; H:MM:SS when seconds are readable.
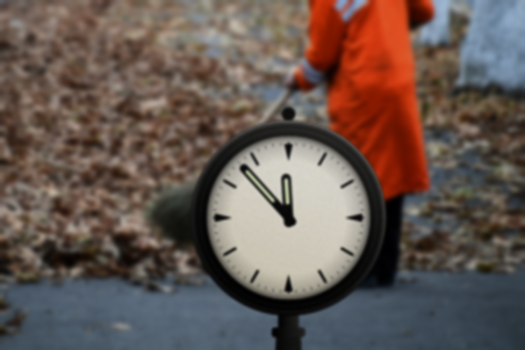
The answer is **11:53**
